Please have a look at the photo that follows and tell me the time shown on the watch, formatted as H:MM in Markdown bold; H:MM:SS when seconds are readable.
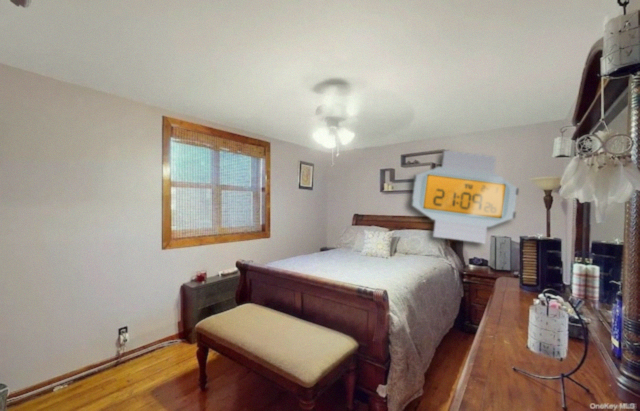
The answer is **21:09**
